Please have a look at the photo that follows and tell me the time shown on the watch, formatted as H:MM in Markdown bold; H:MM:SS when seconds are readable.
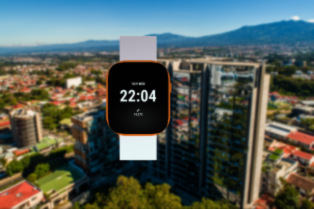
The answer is **22:04**
